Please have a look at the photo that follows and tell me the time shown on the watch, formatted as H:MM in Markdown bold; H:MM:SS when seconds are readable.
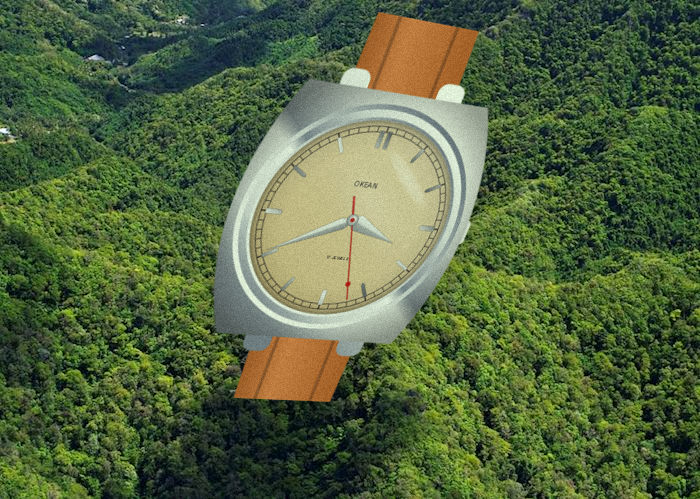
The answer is **3:40:27**
